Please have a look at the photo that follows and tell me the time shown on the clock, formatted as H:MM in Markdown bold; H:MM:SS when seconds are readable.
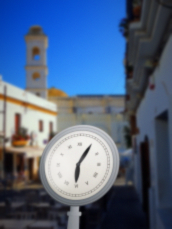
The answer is **6:05**
